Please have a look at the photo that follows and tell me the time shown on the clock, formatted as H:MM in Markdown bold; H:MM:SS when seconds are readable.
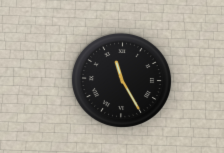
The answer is **11:25**
